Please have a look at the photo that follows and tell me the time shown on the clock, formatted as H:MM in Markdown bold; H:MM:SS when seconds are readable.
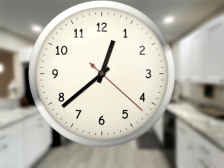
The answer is **12:38:22**
